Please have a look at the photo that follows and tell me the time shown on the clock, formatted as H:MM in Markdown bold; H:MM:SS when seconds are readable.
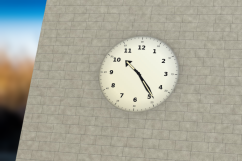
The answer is **10:24**
